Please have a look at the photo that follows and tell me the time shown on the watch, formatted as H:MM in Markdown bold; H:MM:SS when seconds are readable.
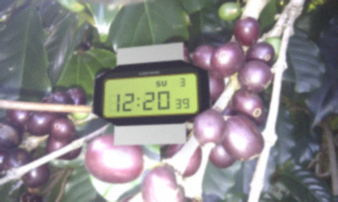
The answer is **12:20**
